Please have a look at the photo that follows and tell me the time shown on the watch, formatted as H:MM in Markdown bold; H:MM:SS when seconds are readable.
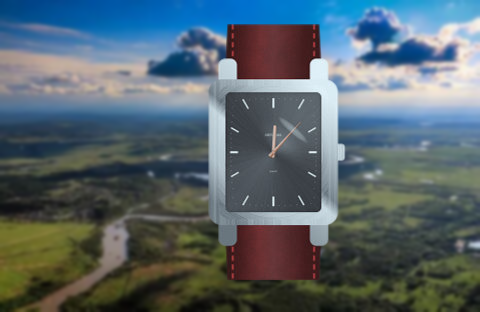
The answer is **12:07**
